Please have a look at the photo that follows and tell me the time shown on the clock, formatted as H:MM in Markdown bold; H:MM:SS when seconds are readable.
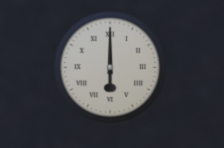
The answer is **6:00**
